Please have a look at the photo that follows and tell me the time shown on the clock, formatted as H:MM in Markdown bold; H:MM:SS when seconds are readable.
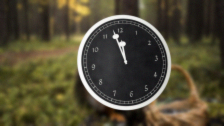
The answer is **11:58**
